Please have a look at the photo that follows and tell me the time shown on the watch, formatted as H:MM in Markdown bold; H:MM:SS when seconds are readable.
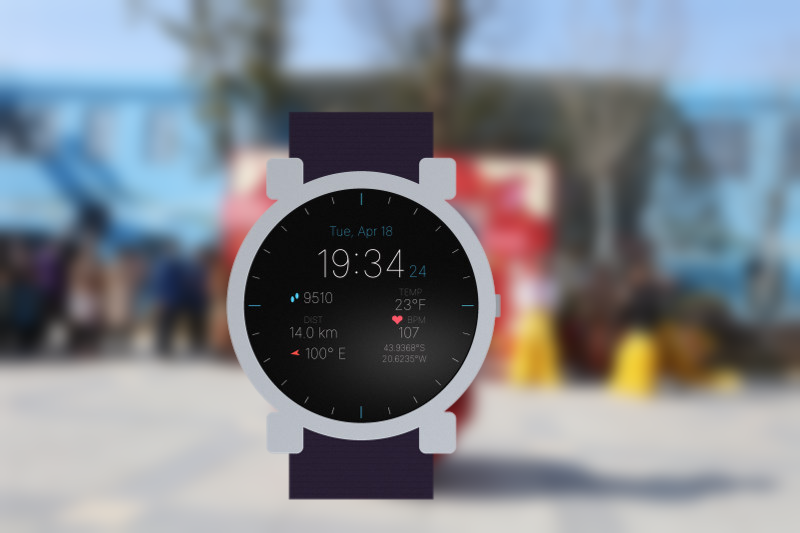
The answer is **19:34:24**
